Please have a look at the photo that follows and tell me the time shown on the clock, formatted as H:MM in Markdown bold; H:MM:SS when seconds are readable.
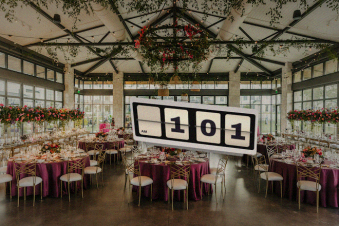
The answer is **1:01**
